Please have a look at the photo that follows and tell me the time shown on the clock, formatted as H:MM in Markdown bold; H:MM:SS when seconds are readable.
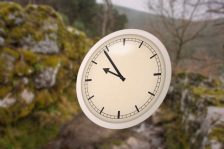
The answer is **9:54**
